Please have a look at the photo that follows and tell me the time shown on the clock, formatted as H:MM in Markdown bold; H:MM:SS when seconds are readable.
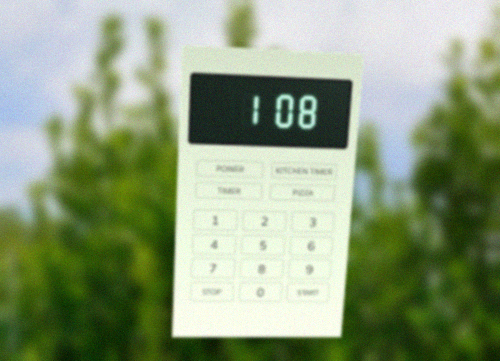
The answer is **1:08**
